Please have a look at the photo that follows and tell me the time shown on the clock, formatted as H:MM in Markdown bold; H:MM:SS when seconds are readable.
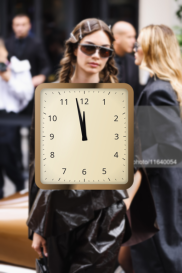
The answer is **11:58**
